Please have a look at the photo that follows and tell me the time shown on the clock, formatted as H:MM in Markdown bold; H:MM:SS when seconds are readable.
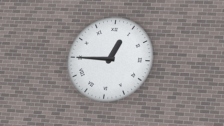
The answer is **12:45**
